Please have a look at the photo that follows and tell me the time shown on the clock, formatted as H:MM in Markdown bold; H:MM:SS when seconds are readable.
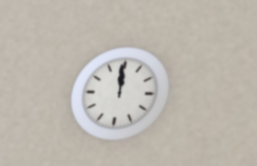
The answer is **11:59**
